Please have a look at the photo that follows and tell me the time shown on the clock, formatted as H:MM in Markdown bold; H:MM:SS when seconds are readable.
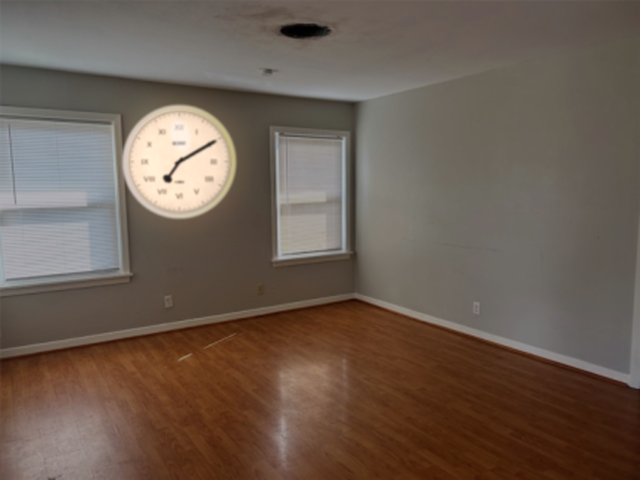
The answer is **7:10**
